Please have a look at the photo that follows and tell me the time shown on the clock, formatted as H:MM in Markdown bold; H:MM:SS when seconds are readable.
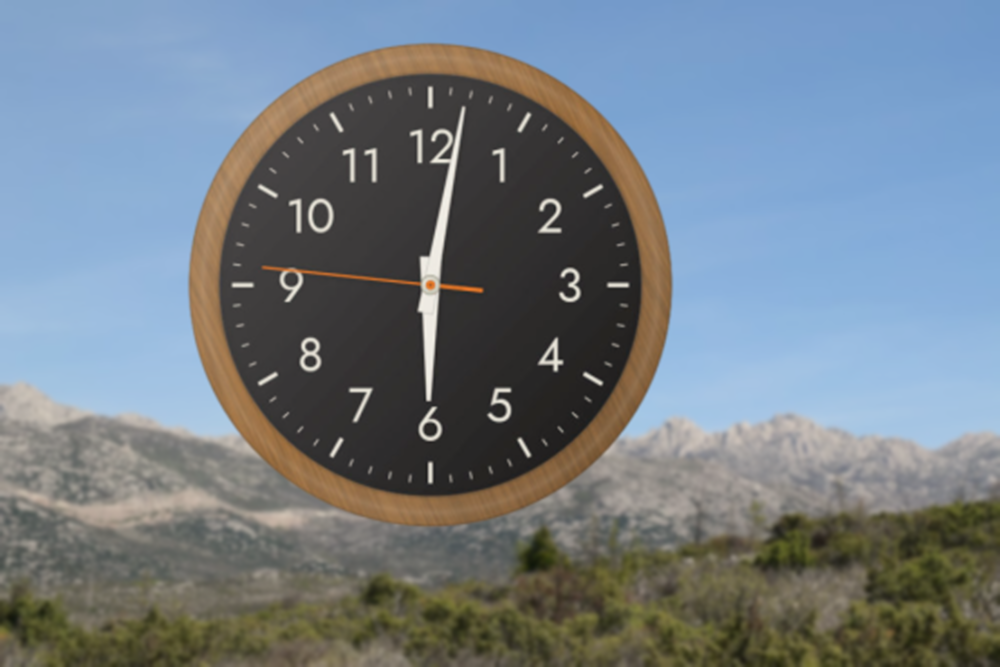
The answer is **6:01:46**
